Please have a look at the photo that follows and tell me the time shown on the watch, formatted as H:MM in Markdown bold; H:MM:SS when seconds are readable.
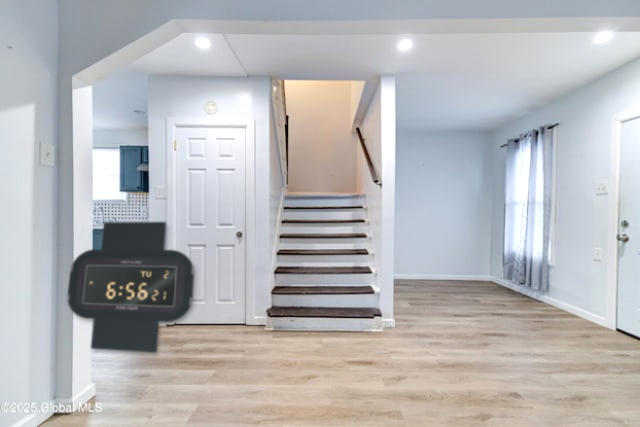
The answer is **6:56:21**
